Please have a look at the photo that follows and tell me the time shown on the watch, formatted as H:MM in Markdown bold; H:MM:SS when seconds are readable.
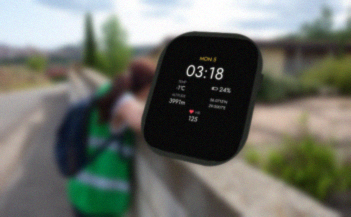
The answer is **3:18**
